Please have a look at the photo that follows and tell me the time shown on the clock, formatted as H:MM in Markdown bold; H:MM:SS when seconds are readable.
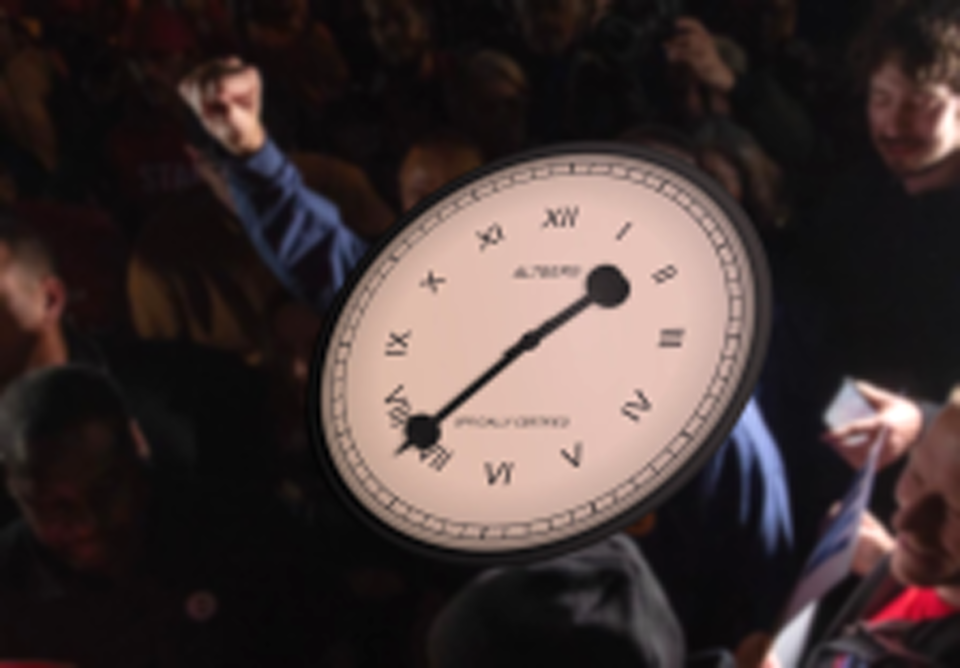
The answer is **1:37**
